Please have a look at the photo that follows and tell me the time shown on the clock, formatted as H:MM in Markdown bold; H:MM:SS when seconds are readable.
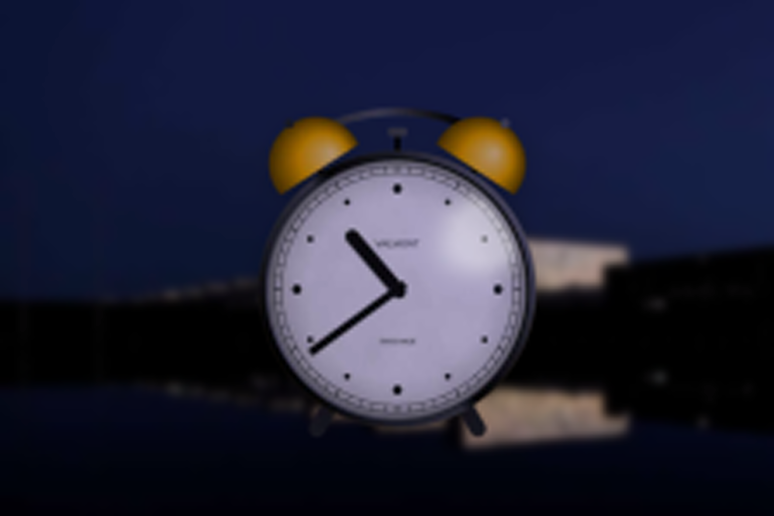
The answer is **10:39**
